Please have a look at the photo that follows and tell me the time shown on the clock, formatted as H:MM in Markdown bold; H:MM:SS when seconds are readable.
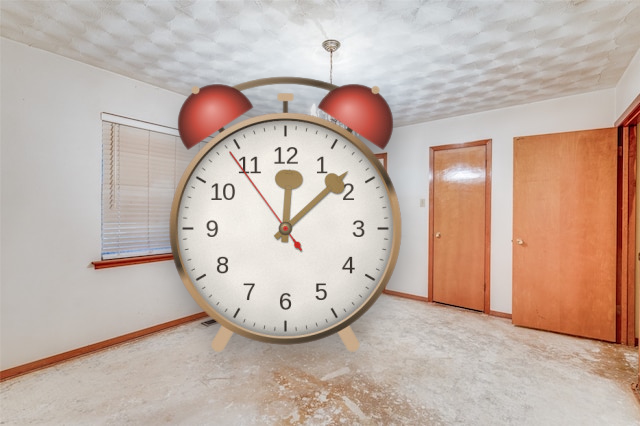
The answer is **12:07:54**
